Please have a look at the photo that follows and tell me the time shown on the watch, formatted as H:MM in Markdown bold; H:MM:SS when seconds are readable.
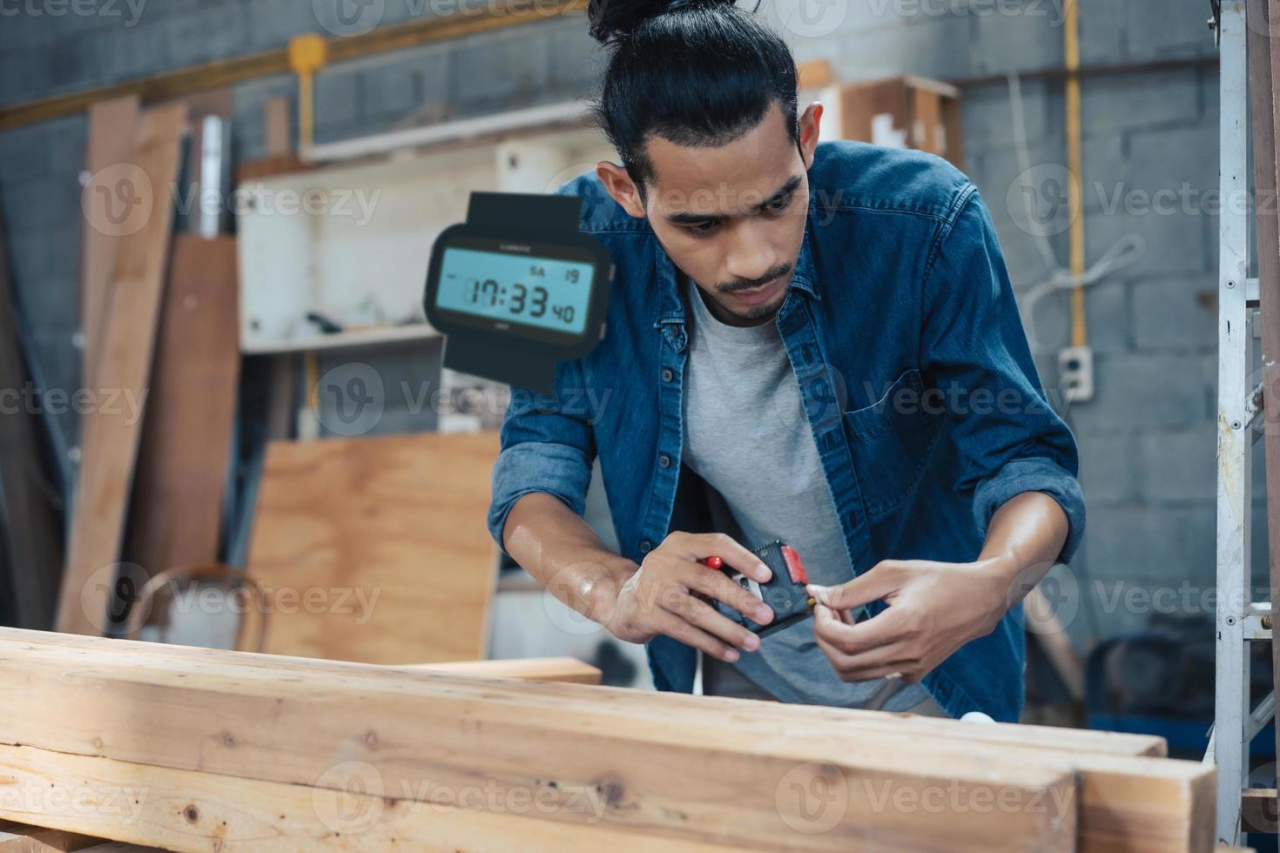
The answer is **17:33:40**
